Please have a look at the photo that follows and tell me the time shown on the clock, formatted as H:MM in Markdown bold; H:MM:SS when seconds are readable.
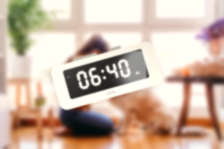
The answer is **6:40**
